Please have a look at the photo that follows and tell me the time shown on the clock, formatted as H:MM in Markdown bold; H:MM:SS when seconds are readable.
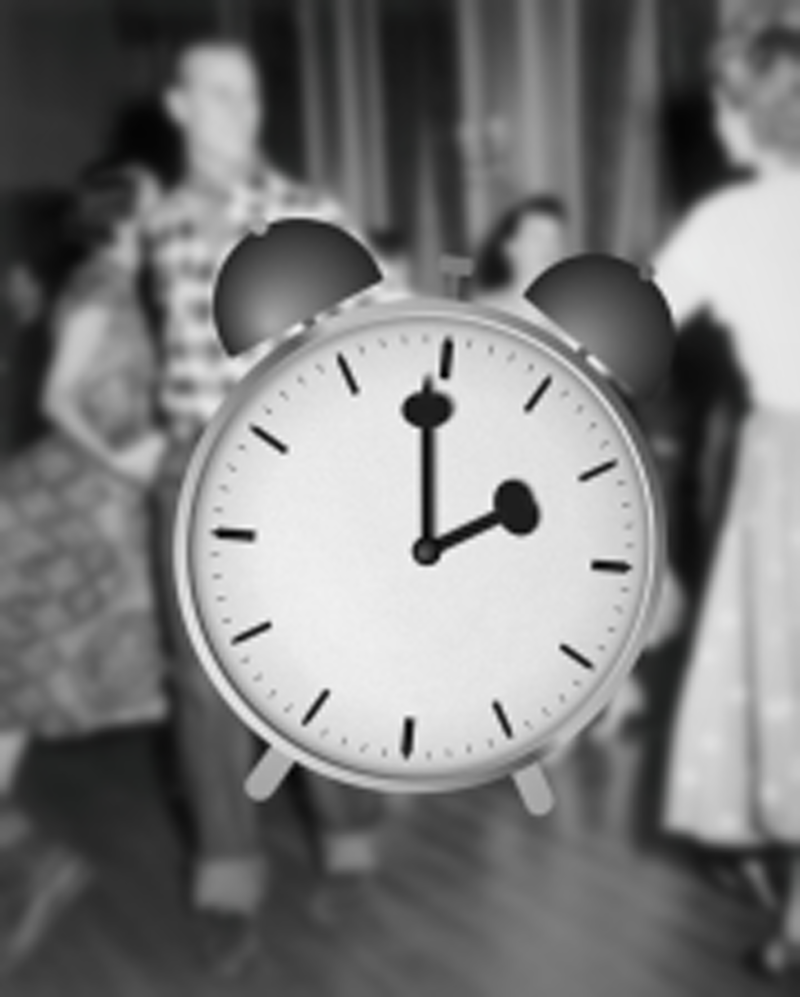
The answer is **1:59**
